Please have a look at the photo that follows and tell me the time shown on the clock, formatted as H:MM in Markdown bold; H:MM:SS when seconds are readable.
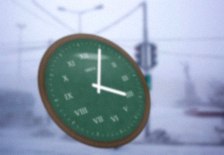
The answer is **4:05**
